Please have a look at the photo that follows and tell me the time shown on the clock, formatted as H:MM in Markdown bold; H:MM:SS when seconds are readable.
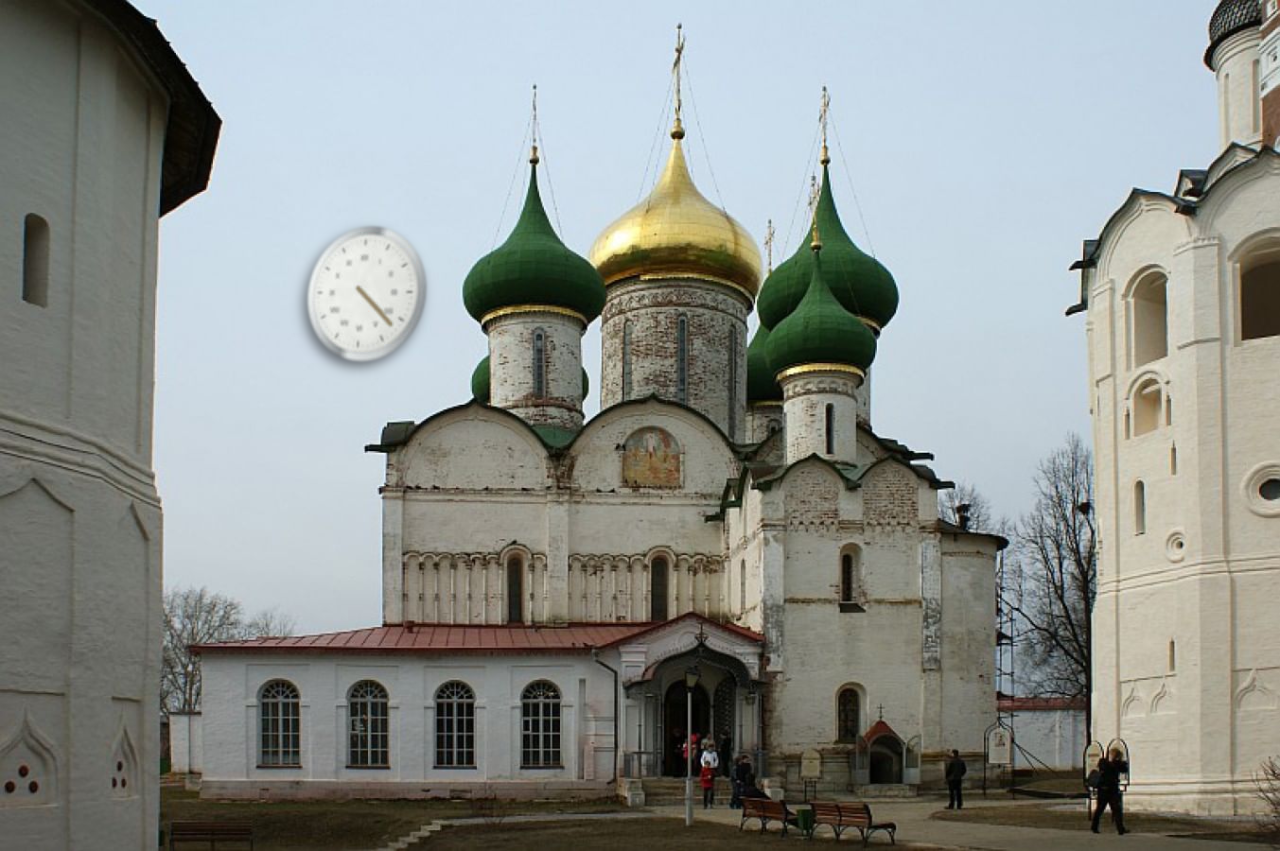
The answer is **4:22**
